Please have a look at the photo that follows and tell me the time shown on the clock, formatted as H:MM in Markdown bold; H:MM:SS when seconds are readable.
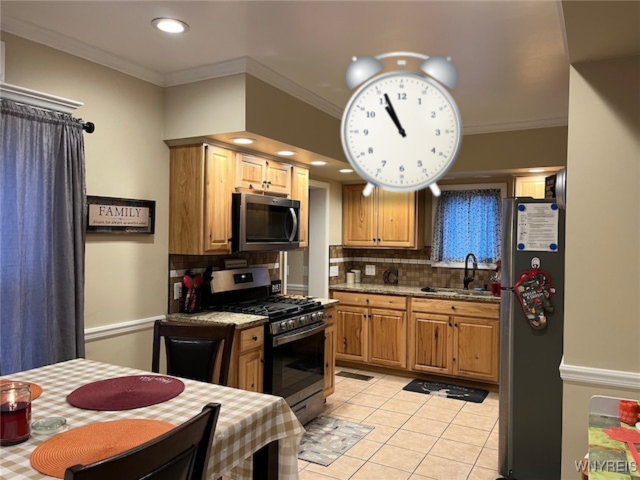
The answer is **10:56**
